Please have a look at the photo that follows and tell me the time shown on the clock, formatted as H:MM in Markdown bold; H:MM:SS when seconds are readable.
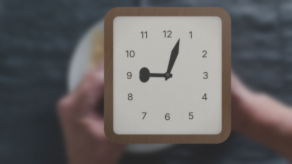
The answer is **9:03**
